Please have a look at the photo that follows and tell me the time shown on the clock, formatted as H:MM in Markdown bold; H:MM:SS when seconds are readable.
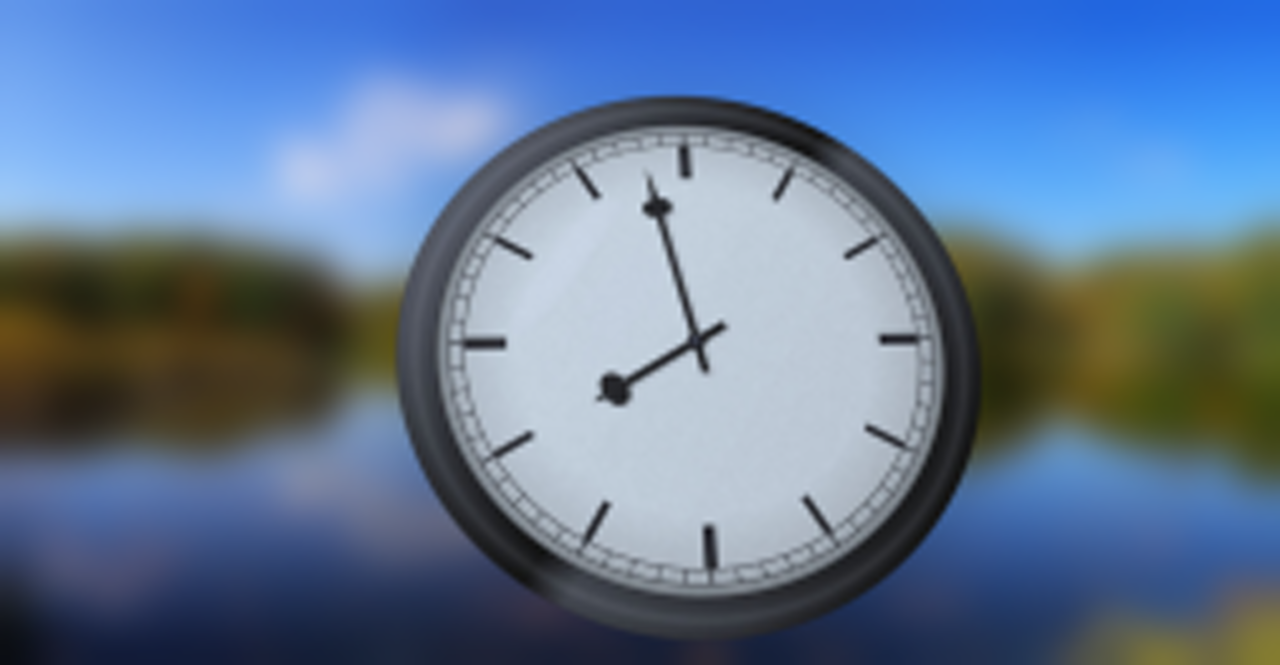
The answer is **7:58**
